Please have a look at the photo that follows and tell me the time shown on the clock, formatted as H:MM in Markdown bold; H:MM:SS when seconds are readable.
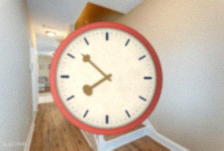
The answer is **7:52**
